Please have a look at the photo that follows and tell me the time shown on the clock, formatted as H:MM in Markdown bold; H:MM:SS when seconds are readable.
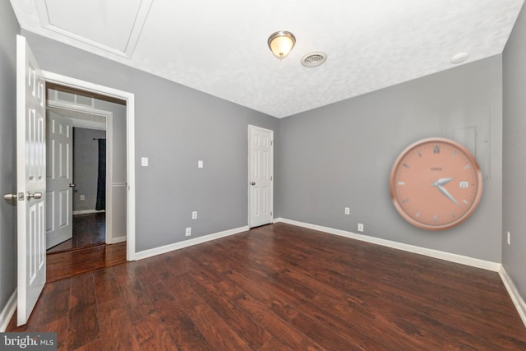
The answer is **2:22**
